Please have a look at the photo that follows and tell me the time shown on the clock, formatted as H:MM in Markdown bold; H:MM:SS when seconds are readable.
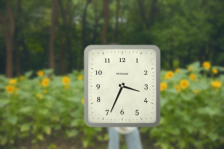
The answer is **3:34**
